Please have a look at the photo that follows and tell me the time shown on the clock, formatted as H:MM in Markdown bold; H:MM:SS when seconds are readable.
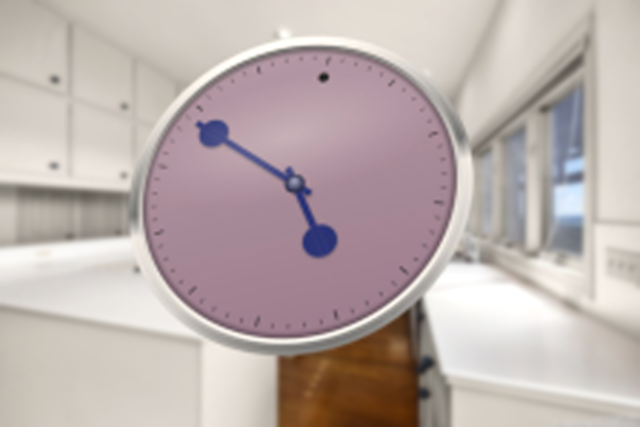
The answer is **4:49**
